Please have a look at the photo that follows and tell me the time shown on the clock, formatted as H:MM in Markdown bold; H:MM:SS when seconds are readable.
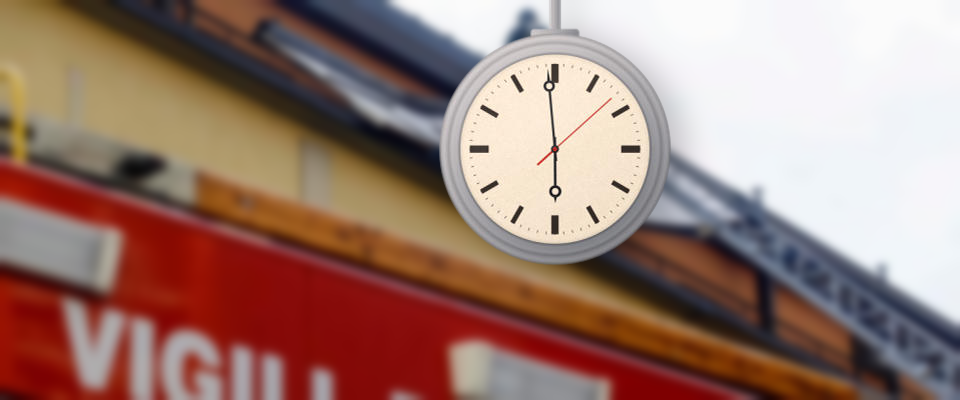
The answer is **5:59:08**
